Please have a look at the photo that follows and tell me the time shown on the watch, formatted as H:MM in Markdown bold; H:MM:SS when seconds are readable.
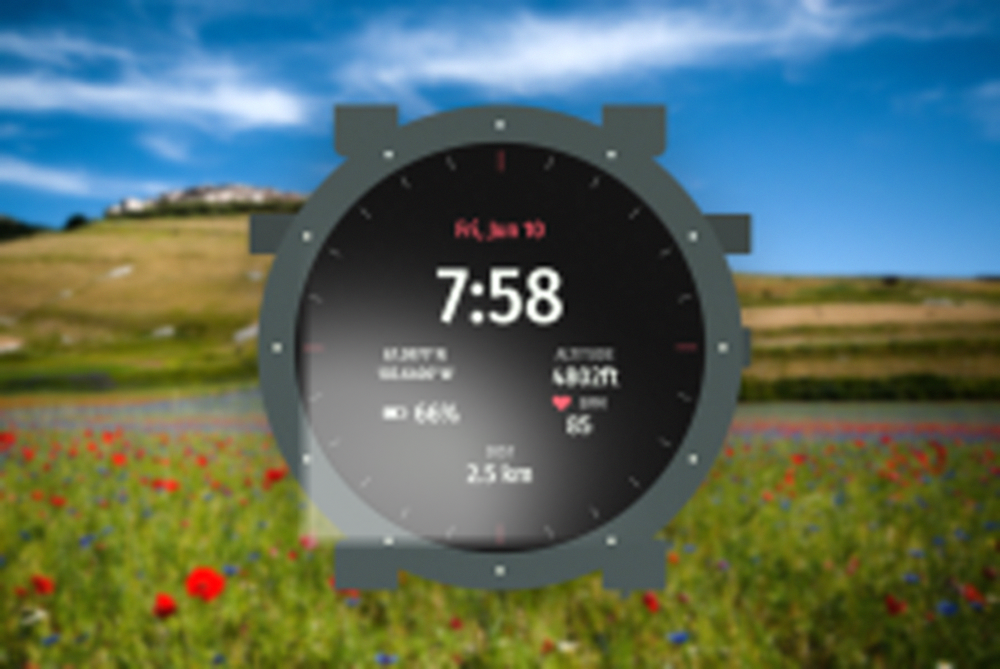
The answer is **7:58**
